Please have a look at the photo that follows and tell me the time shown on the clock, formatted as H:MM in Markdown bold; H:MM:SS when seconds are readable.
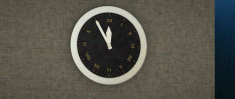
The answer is **11:55**
